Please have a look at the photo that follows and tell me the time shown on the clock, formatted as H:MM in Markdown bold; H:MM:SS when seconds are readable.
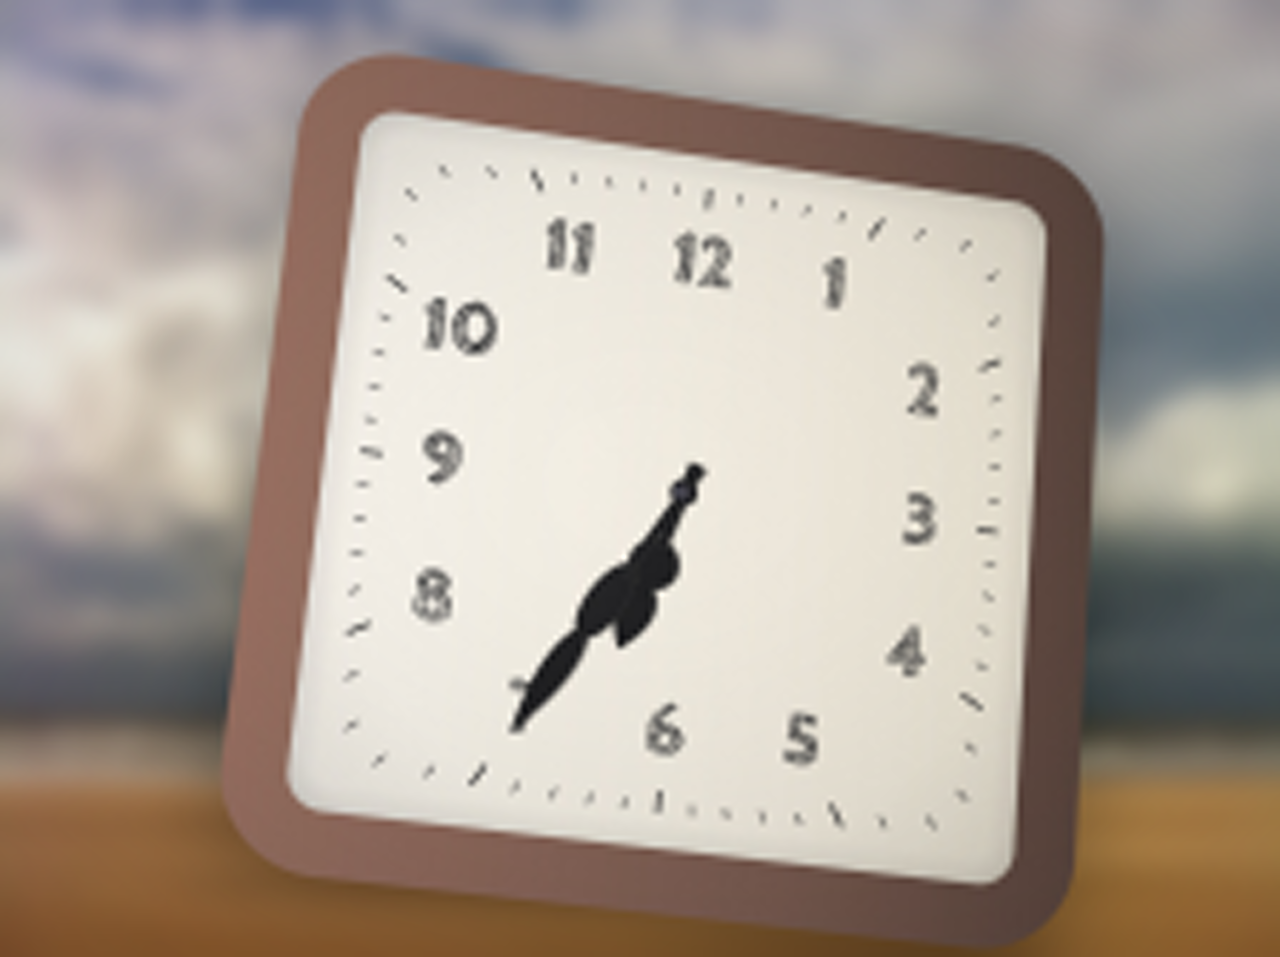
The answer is **6:35**
